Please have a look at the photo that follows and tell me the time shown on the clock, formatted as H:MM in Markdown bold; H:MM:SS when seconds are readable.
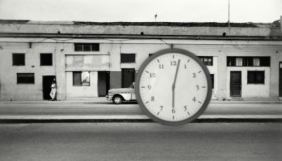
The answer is **6:02**
